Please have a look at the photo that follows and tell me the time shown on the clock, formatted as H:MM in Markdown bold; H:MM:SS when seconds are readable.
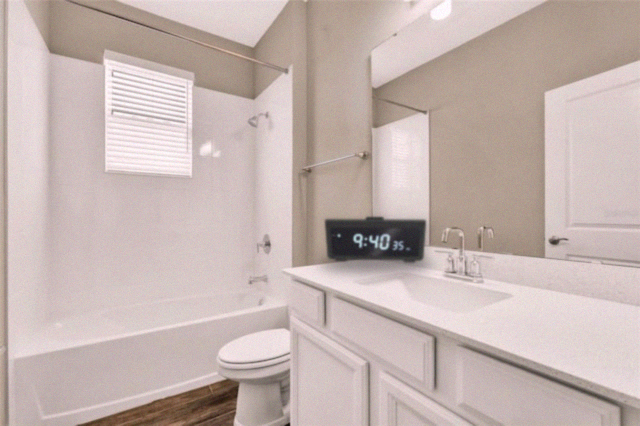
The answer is **9:40**
